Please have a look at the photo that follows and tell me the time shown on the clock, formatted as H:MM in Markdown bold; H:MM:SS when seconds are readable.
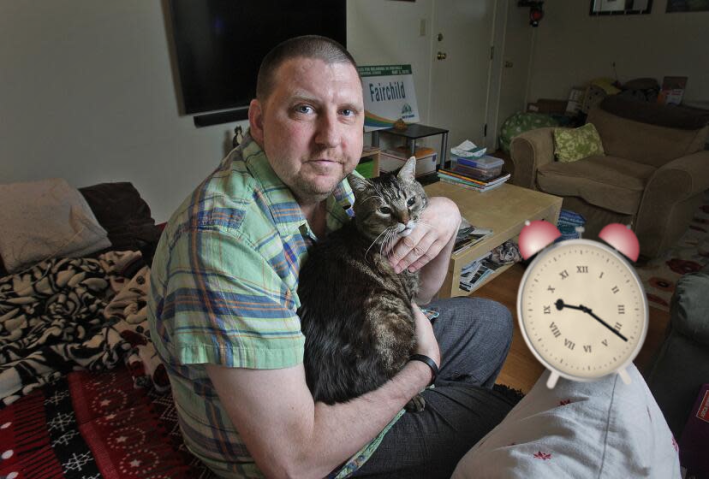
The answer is **9:21**
